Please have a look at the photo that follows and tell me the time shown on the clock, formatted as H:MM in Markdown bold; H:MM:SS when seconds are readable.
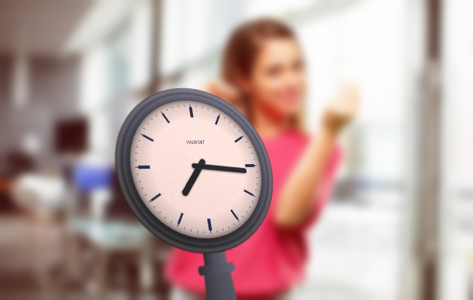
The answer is **7:16**
